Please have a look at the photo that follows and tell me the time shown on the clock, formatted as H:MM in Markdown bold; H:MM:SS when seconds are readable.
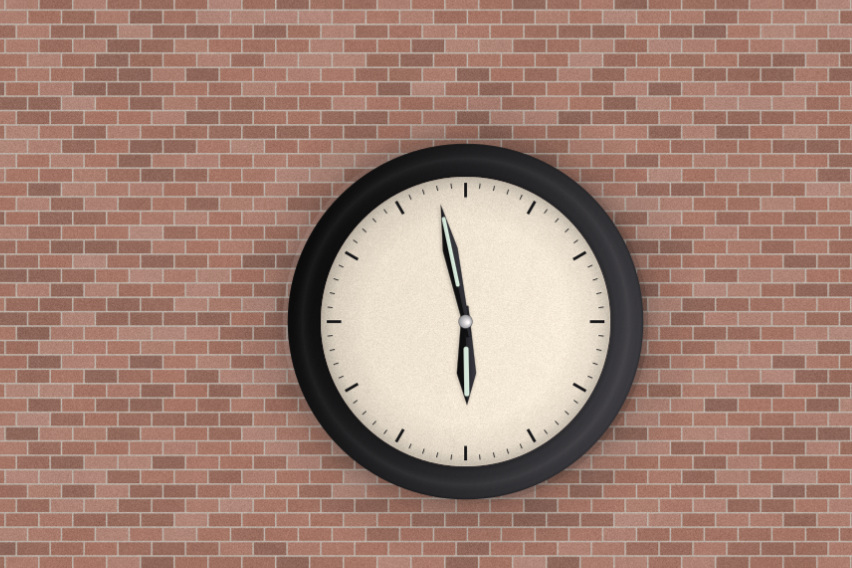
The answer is **5:58**
